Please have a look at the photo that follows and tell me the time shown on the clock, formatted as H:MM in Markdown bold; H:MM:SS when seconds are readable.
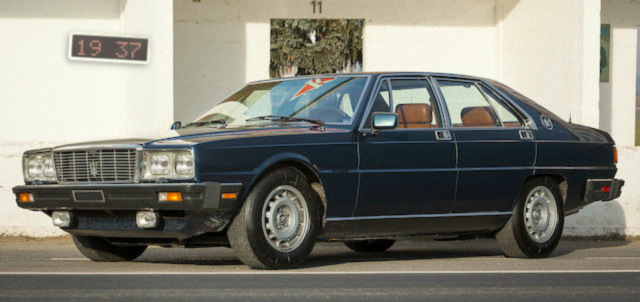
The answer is **19:37**
